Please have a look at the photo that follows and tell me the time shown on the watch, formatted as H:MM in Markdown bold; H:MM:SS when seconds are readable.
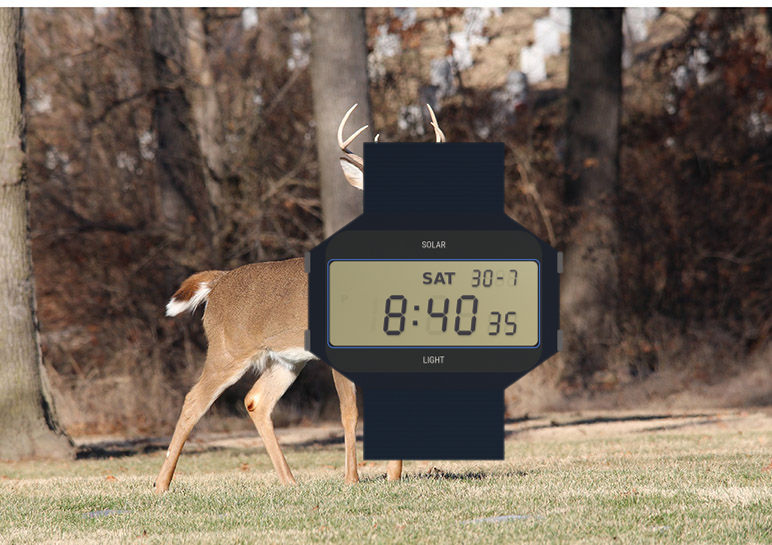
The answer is **8:40:35**
